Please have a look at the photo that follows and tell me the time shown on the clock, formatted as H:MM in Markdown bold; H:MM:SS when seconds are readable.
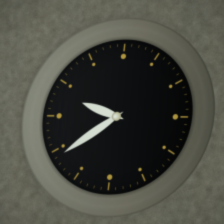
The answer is **9:39**
